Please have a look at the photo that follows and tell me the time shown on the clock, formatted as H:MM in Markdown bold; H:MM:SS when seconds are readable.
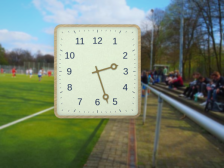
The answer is **2:27**
